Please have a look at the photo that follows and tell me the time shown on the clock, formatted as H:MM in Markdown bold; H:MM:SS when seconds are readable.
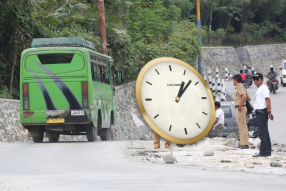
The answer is **1:08**
